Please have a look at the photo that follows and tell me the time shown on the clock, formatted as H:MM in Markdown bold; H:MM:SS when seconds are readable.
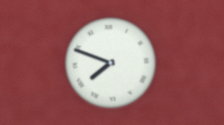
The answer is **7:49**
